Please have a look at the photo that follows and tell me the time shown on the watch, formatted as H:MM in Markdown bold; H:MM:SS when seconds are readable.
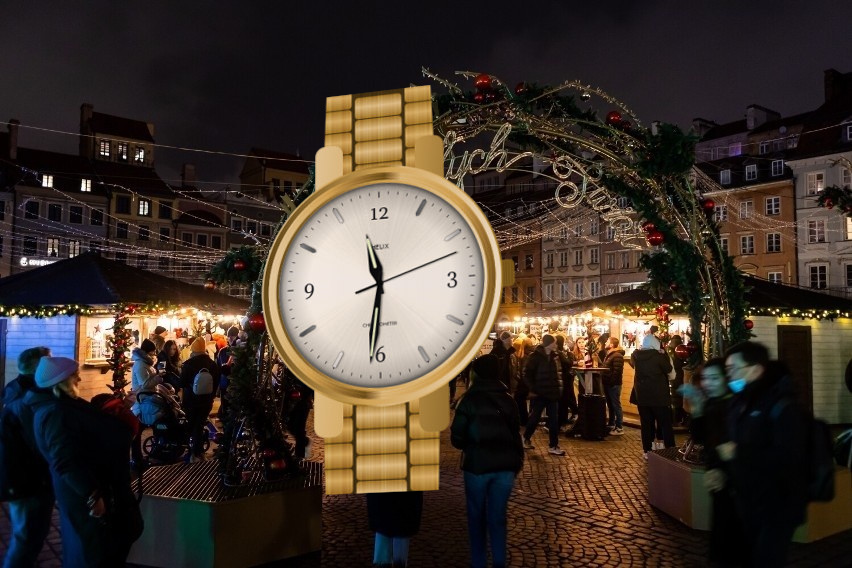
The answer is **11:31:12**
